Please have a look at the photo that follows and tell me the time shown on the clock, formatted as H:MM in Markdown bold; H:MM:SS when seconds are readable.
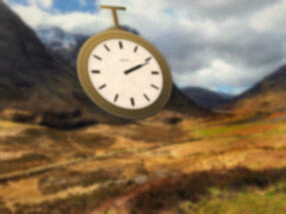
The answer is **2:11**
